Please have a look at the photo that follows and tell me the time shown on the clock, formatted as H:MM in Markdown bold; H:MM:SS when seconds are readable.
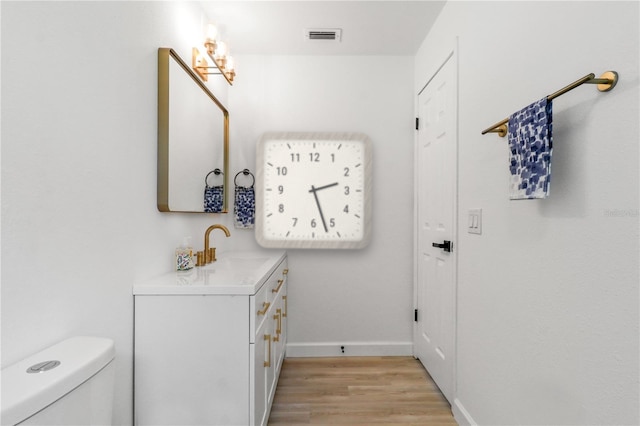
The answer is **2:27**
